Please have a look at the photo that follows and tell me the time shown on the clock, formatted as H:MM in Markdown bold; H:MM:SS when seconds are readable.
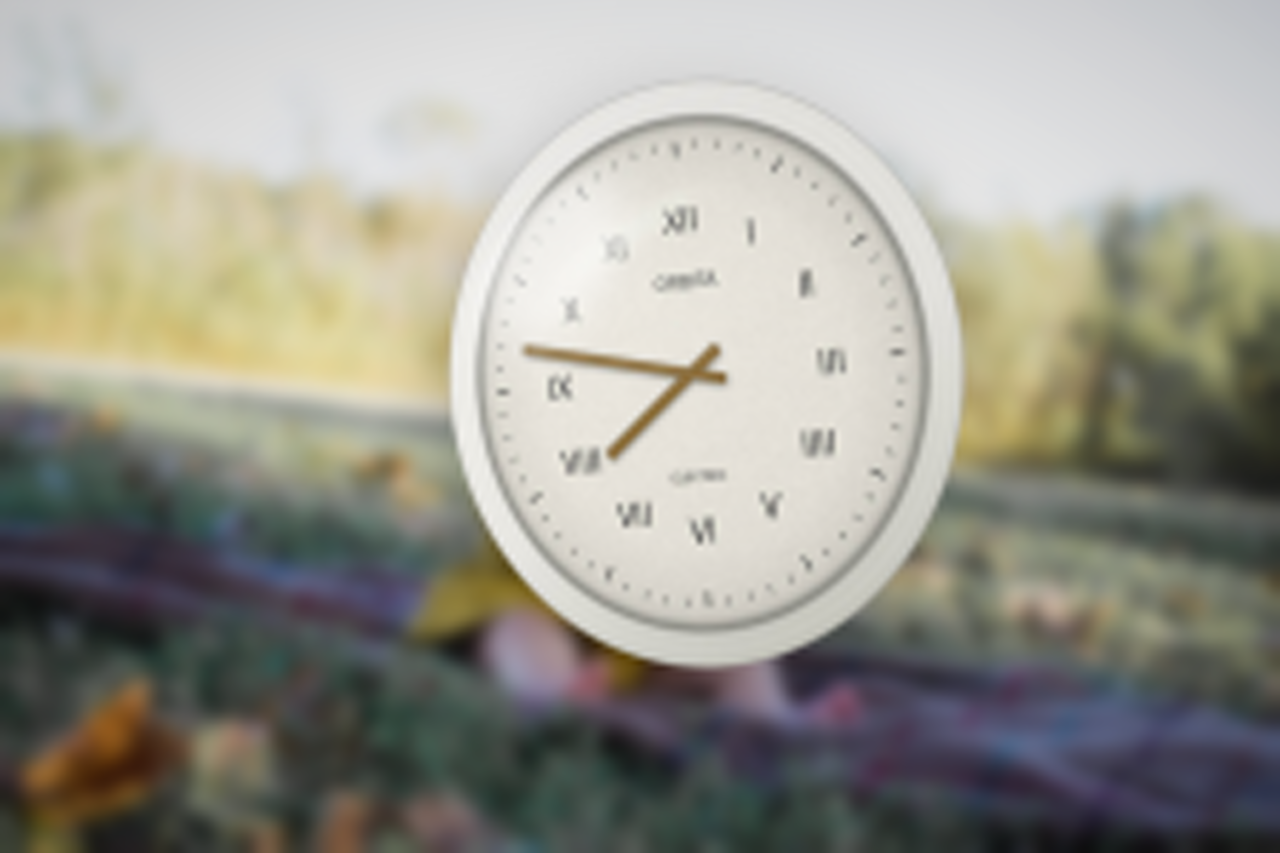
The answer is **7:47**
